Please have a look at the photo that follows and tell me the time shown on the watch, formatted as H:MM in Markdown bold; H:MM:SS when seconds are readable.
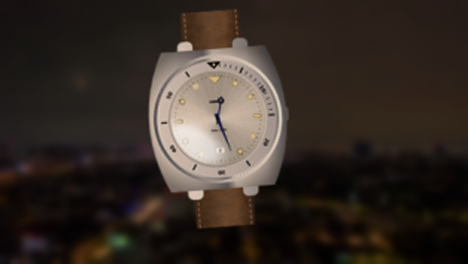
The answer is **12:27**
